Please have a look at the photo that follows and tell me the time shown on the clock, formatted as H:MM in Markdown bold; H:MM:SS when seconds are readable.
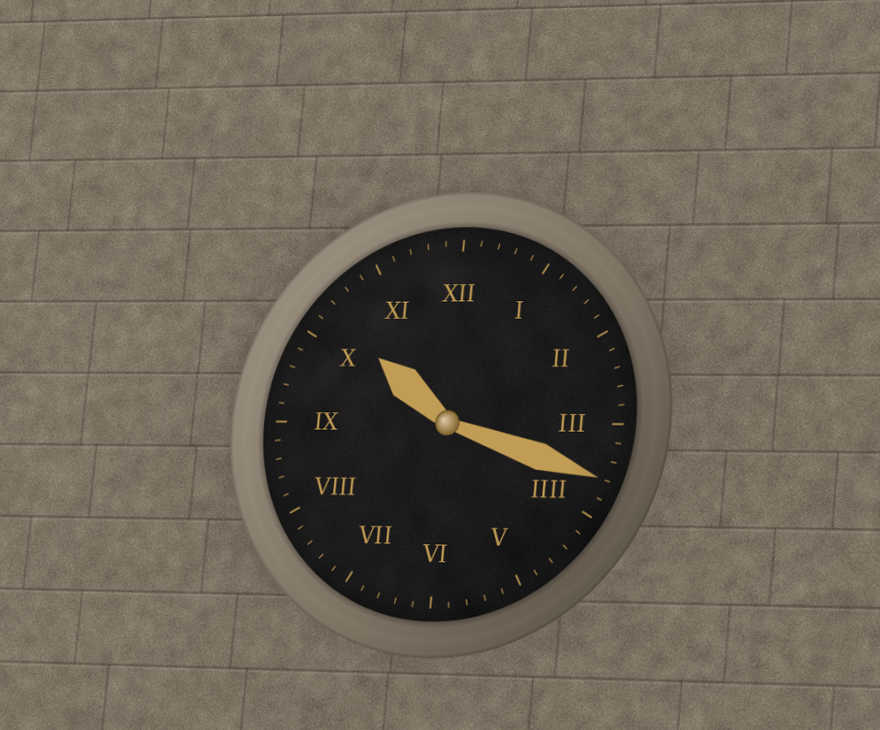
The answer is **10:18**
